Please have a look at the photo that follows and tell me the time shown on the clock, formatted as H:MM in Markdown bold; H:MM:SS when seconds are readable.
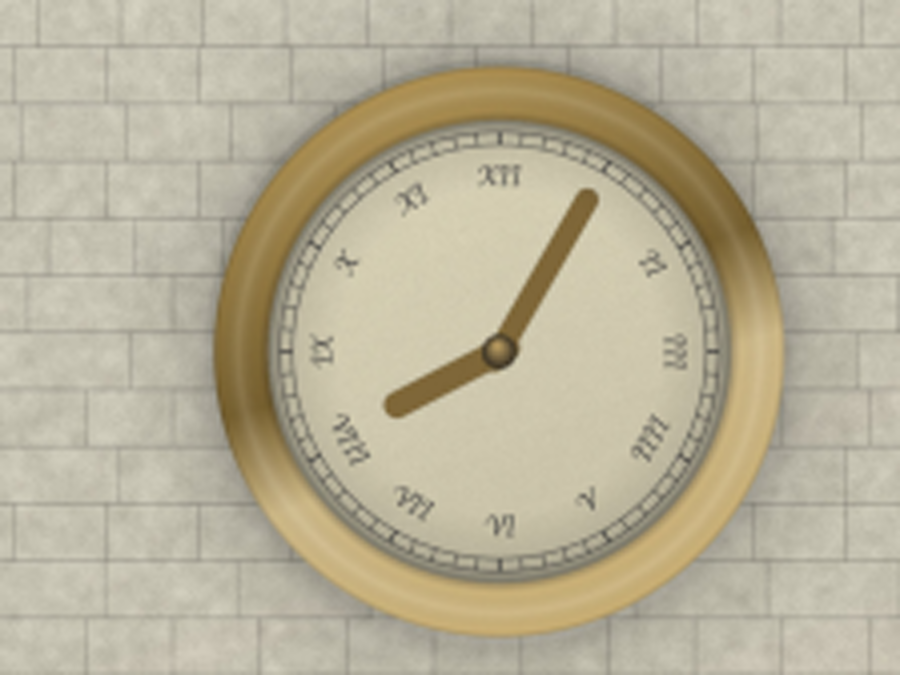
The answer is **8:05**
